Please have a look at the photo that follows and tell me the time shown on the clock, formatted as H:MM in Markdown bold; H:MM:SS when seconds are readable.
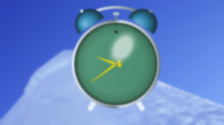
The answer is **9:39**
